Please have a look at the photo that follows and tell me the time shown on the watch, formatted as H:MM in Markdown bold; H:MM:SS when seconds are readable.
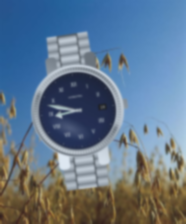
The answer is **8:48**
